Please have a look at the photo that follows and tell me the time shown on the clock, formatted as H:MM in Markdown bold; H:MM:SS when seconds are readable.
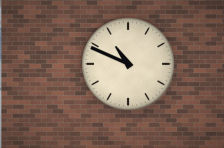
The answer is **10:49**
